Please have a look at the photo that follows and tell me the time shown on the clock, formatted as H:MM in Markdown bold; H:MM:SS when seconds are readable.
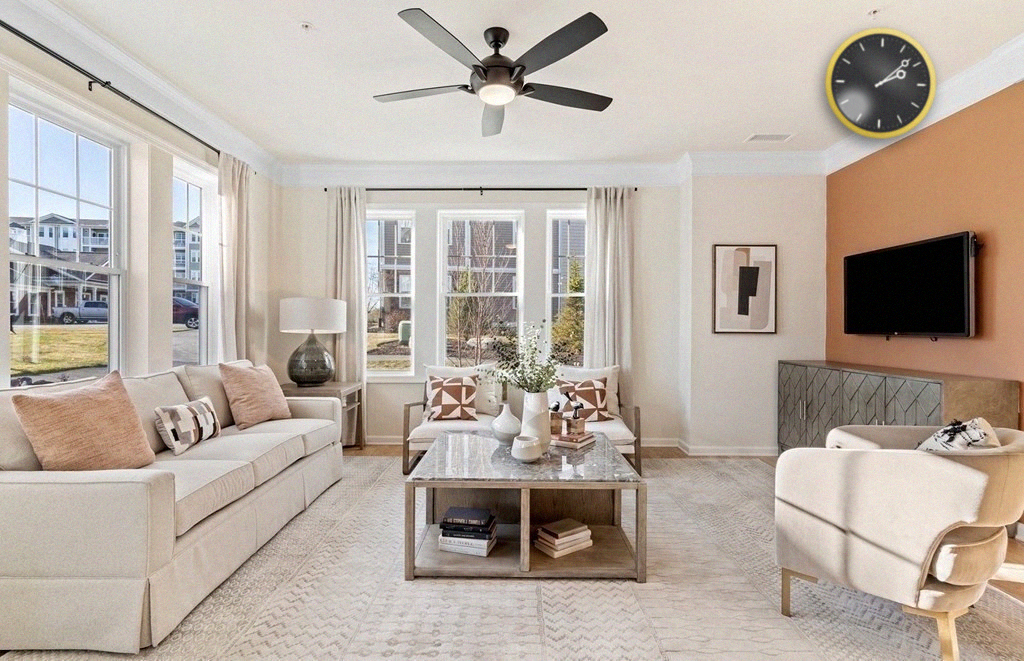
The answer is **2:08**
